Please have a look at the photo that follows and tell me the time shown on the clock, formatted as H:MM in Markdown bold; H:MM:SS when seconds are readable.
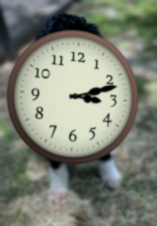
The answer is **3:12**
